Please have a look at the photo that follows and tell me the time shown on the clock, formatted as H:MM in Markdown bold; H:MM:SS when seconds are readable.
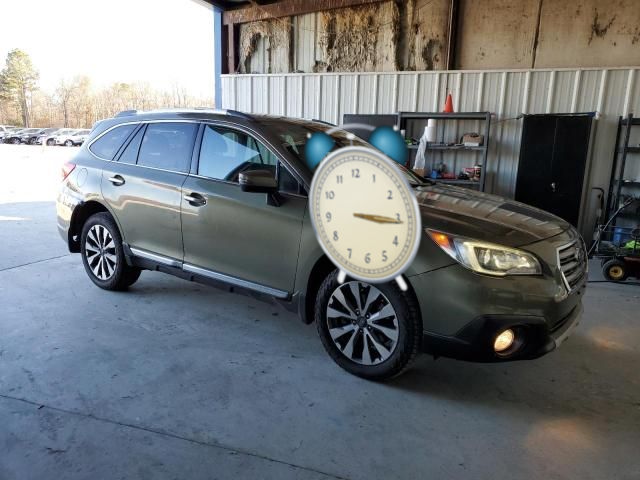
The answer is **3:16**
